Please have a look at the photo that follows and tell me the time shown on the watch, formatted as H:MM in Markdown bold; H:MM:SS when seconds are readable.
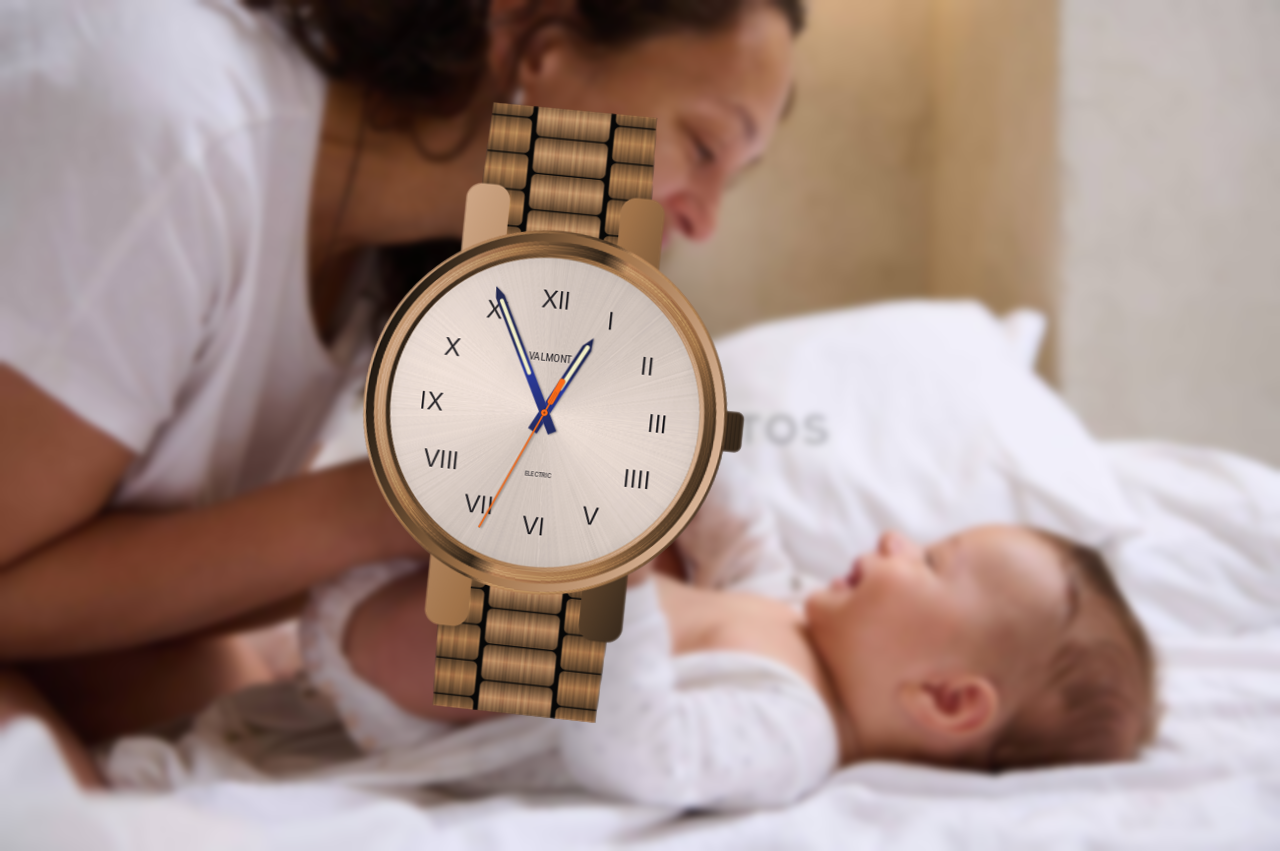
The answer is **12:55:34**
